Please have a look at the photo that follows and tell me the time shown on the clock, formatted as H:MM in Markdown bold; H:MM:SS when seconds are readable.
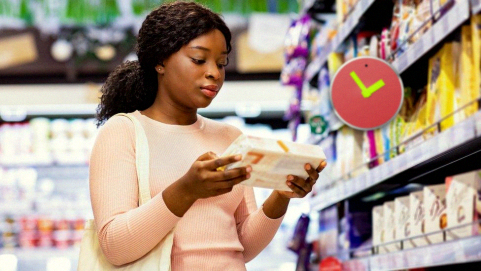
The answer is **1:54**
